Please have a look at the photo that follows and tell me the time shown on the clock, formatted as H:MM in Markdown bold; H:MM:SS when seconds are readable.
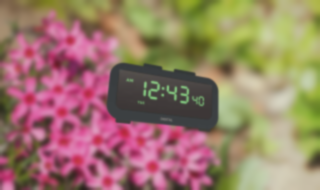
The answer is **12:43**
